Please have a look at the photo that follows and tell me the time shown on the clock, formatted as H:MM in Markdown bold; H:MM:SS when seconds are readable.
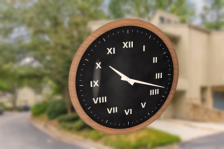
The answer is **10:18**
